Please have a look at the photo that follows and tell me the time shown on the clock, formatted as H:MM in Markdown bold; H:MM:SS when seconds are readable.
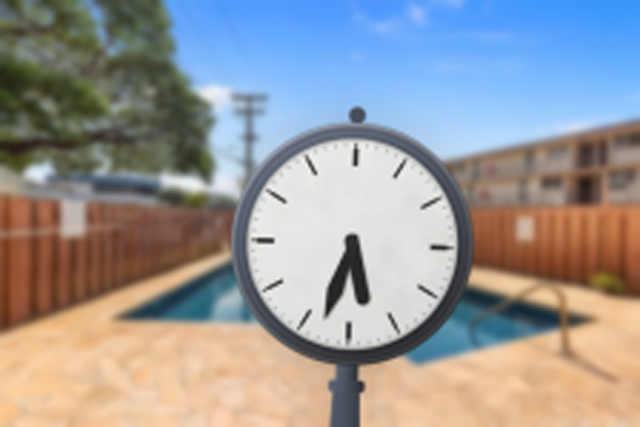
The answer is **5:33**
